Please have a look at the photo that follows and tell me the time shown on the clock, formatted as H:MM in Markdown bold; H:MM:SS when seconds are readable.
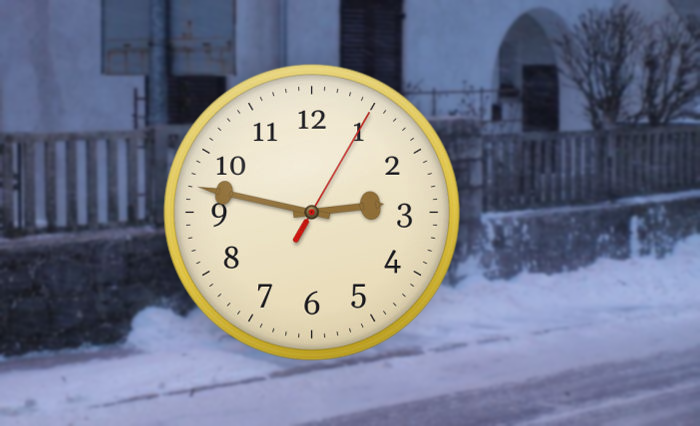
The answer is **2:47:05**
